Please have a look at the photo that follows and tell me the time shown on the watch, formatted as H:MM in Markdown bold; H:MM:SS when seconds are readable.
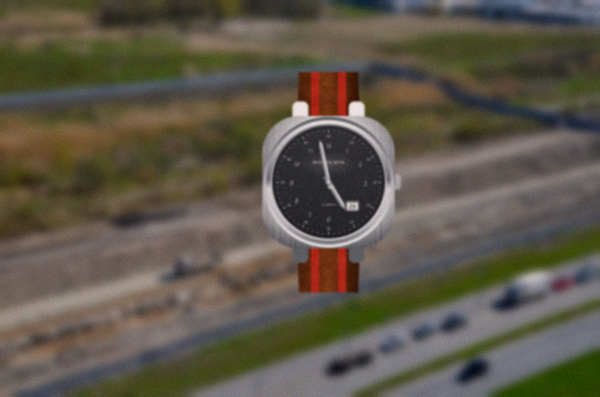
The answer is **4:58**
